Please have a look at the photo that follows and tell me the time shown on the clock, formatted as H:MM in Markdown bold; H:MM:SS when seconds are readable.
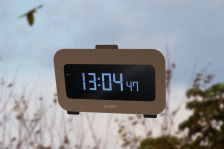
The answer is **13:04:47**
